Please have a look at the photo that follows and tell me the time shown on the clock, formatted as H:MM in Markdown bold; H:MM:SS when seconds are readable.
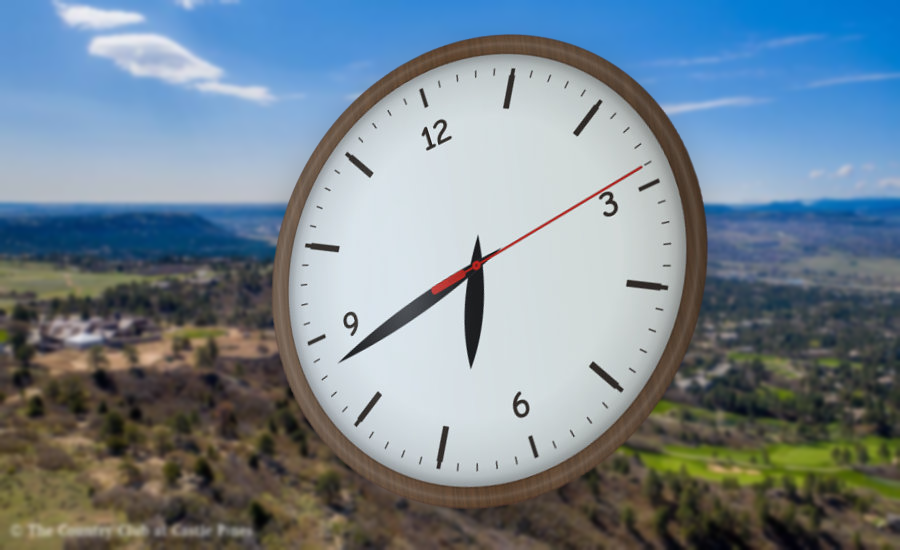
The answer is **6:43:14**
